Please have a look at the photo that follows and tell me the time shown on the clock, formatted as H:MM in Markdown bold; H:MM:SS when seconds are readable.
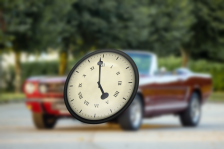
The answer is **4:59**
